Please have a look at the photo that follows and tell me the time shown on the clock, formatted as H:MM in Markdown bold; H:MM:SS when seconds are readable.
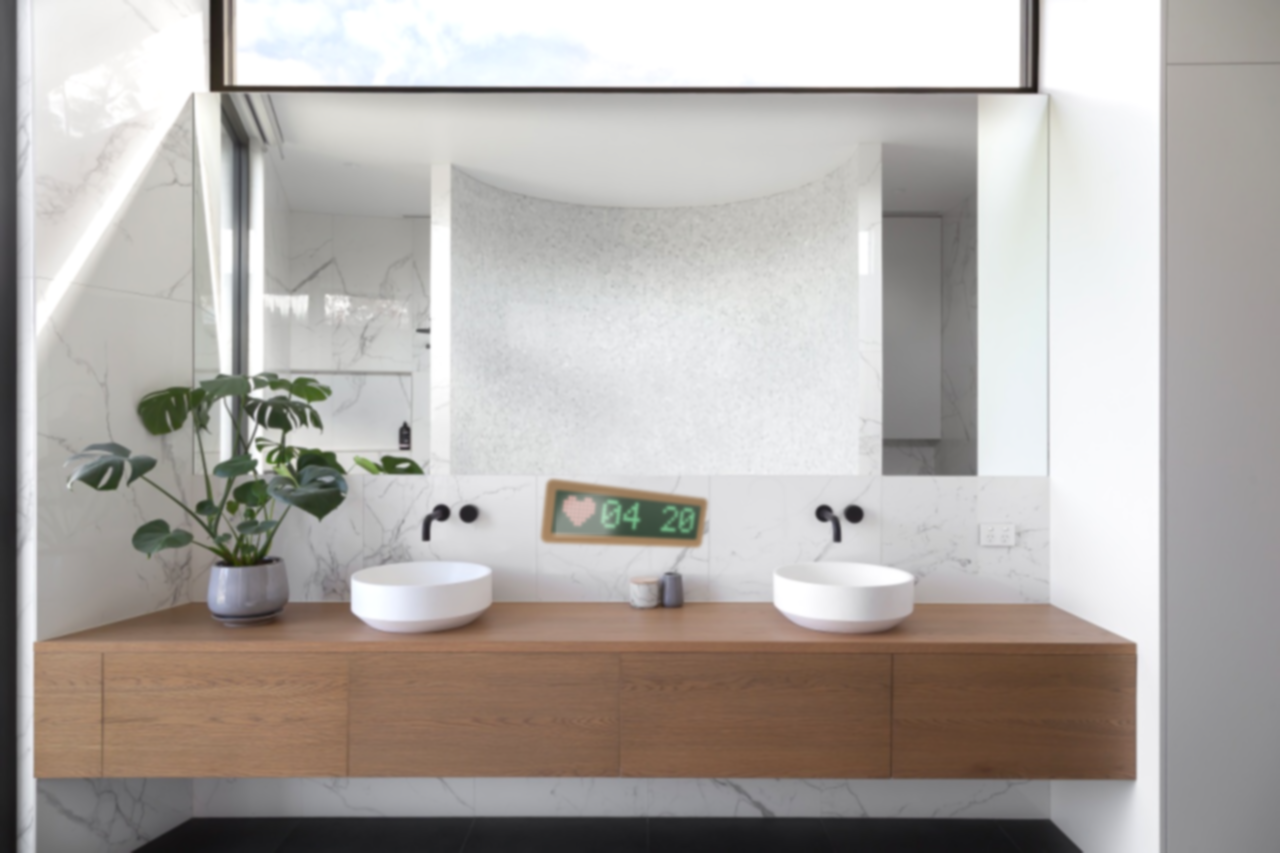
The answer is **4:20**
